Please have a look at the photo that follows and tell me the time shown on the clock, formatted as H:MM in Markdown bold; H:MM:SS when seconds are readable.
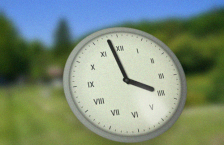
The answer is **3:58**
